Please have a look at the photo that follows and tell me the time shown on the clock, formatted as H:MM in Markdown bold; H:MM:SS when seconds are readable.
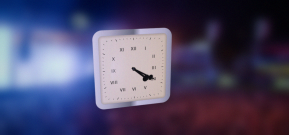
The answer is **4:20**
